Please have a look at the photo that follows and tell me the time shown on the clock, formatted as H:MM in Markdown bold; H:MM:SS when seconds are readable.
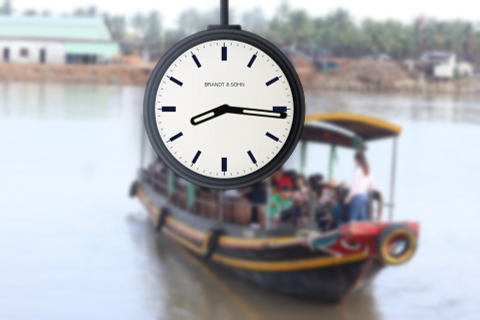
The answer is **8:16**
